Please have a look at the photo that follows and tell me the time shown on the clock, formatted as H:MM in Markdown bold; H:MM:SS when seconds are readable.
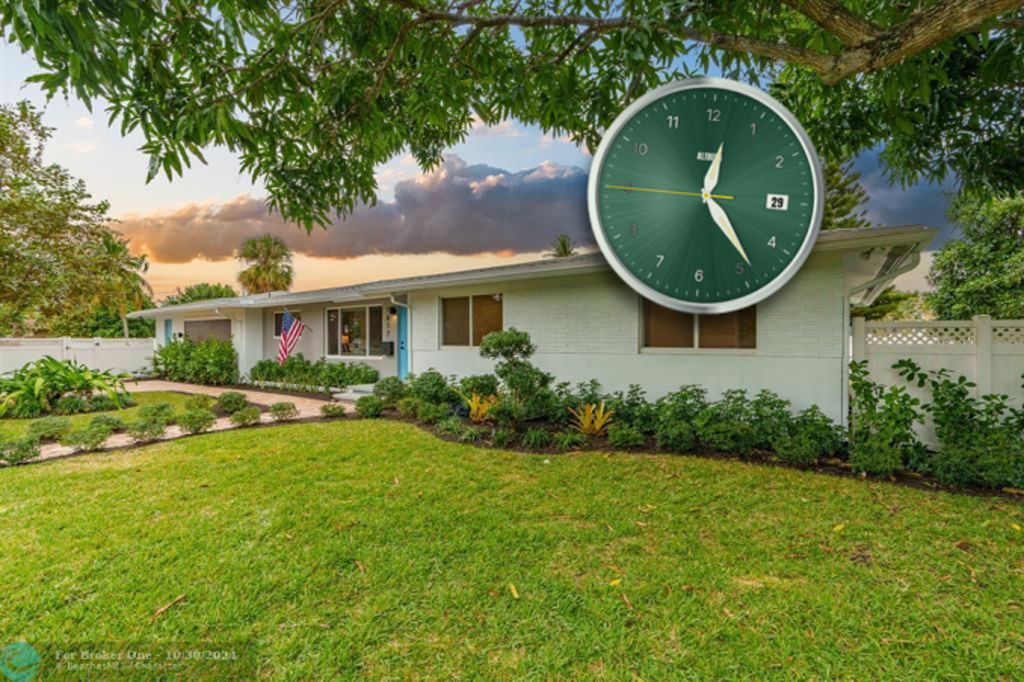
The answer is **12:23:45**
